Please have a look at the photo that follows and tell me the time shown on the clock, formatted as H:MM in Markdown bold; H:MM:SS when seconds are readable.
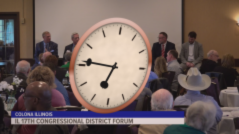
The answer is **6:46**
